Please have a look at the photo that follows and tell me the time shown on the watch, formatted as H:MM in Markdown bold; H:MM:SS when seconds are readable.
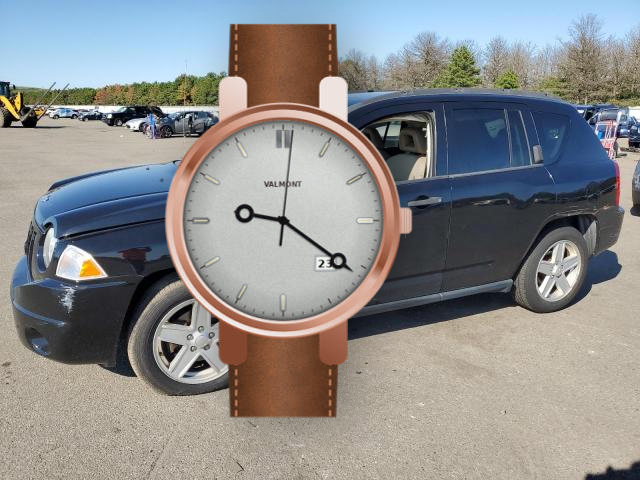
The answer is **9:21:01**
